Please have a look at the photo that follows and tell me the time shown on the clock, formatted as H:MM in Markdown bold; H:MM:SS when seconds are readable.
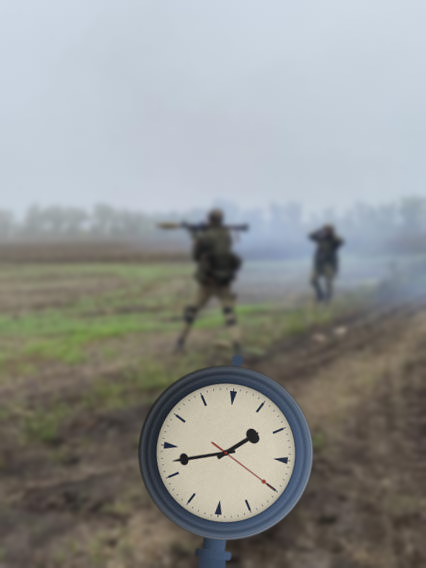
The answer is **1:42:20**
